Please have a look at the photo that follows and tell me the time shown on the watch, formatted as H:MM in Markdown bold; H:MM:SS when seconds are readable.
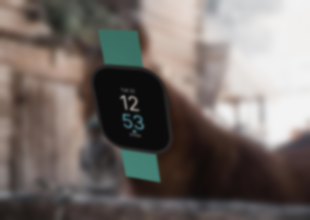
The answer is **12:53**
